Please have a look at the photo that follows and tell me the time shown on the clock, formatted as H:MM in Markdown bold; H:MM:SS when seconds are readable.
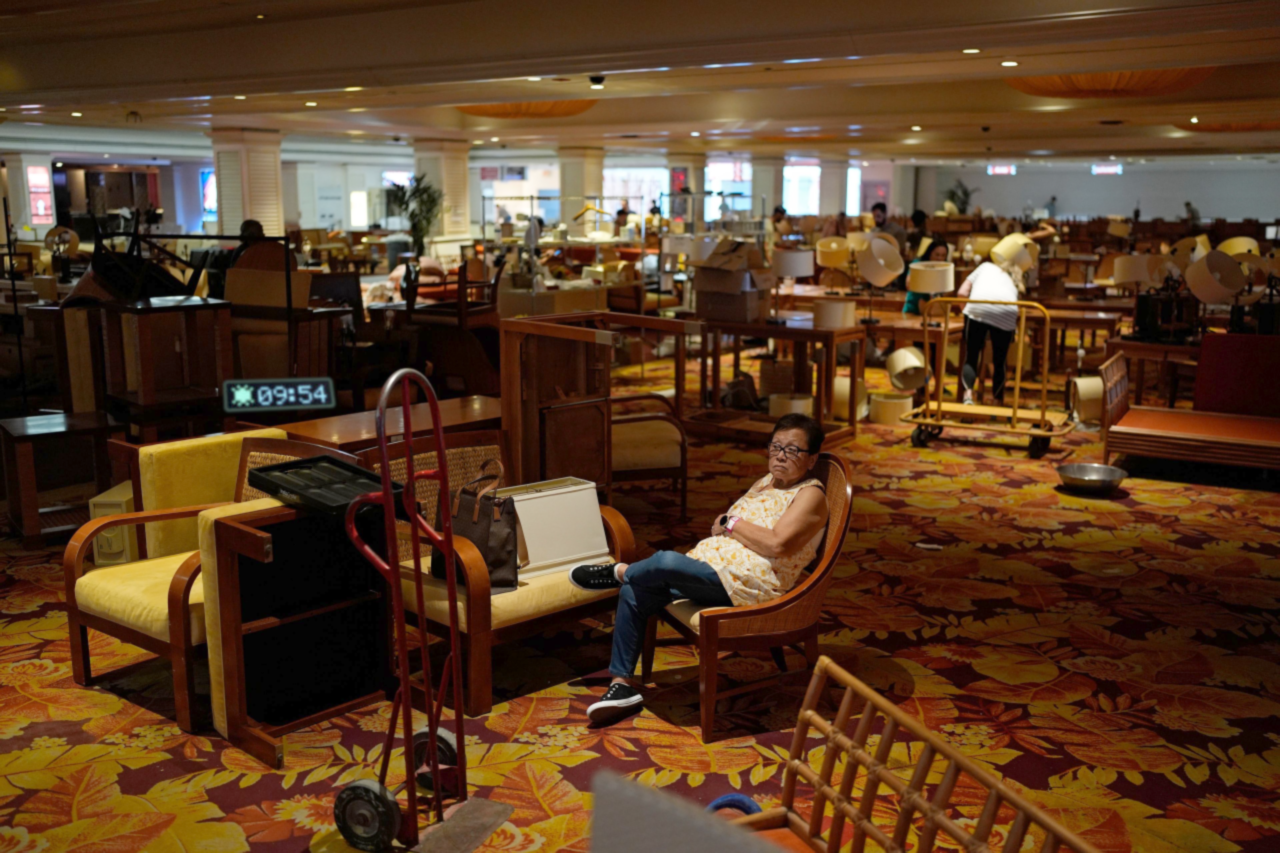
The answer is **9:54**
